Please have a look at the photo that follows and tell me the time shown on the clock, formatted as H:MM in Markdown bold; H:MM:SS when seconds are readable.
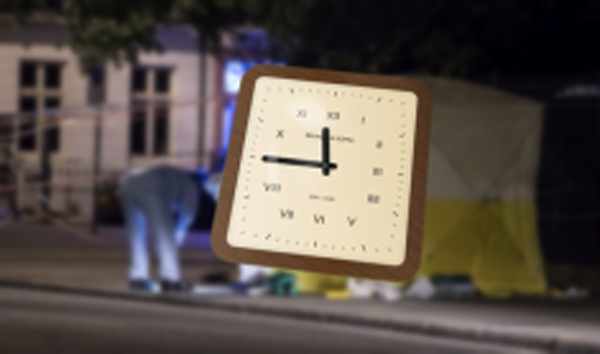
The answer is **11:45**
